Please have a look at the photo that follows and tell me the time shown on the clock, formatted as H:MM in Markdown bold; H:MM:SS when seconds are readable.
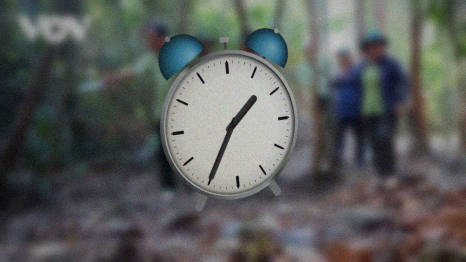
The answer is **1:35**
